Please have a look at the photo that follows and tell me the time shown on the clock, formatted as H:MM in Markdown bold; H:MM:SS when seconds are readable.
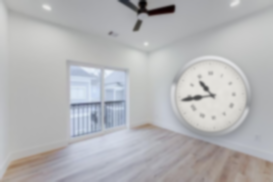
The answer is **10:44**
